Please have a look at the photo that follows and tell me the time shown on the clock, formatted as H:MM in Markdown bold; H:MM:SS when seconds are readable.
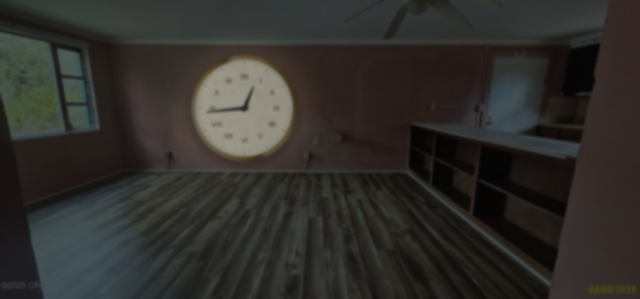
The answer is **12:44**
